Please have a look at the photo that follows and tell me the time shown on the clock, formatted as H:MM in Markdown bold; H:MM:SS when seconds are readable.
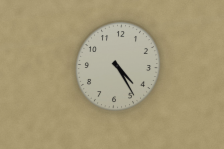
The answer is **4:24**
